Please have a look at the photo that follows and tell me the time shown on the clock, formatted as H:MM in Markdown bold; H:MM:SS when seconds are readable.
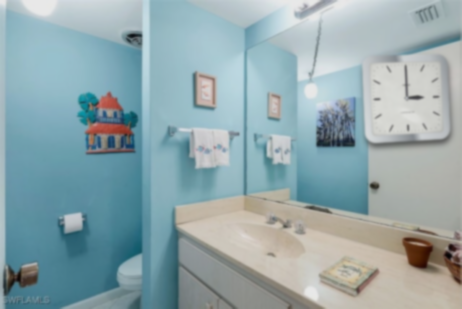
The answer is **3:00**
